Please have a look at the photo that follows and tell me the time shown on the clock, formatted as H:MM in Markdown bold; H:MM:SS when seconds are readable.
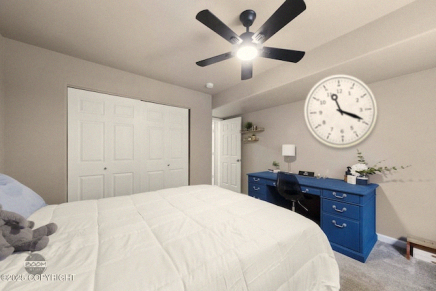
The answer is **11:19**
